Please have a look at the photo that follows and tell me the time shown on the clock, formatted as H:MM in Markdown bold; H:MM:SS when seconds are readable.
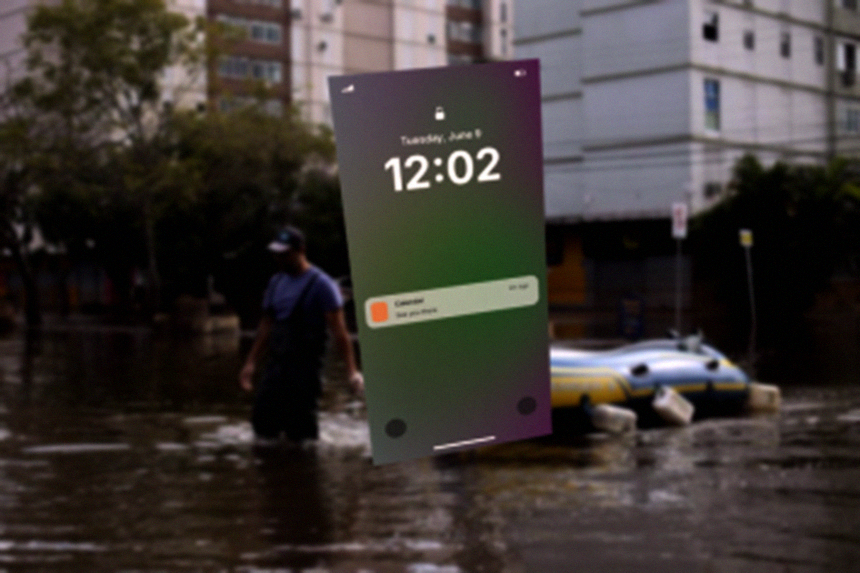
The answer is **12:02**
